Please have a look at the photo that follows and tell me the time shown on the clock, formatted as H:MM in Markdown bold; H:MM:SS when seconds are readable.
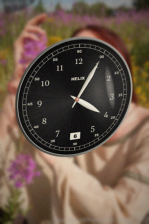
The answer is **4:05**
